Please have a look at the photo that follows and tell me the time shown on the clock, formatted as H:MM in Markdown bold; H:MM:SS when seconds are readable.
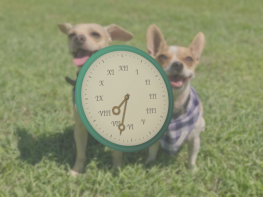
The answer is **7:33**
